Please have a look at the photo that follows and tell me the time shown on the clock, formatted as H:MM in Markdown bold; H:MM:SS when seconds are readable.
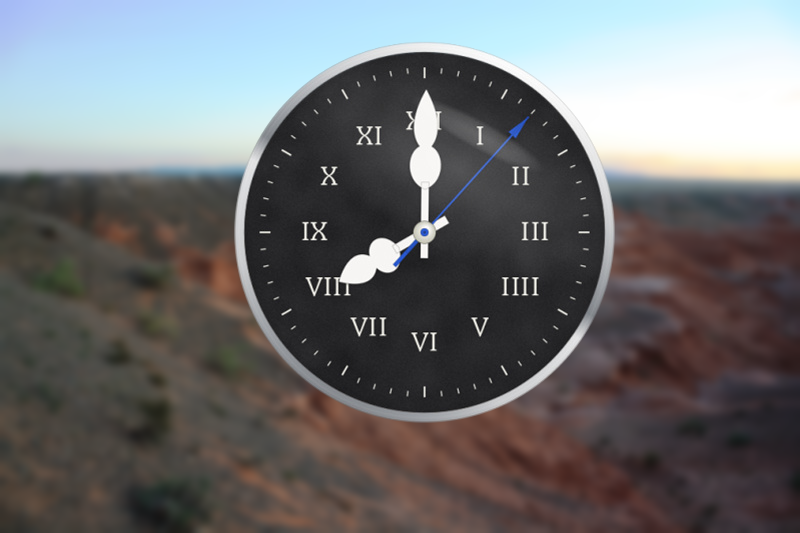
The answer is **8:00:07**
